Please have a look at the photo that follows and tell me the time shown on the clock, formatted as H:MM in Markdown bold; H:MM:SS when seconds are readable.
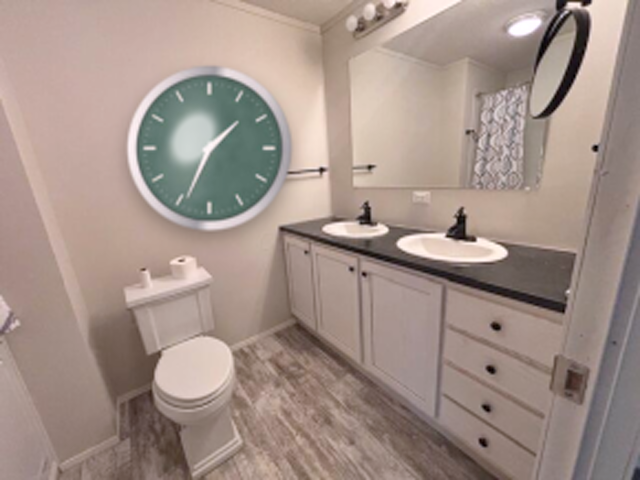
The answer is **1:34**
